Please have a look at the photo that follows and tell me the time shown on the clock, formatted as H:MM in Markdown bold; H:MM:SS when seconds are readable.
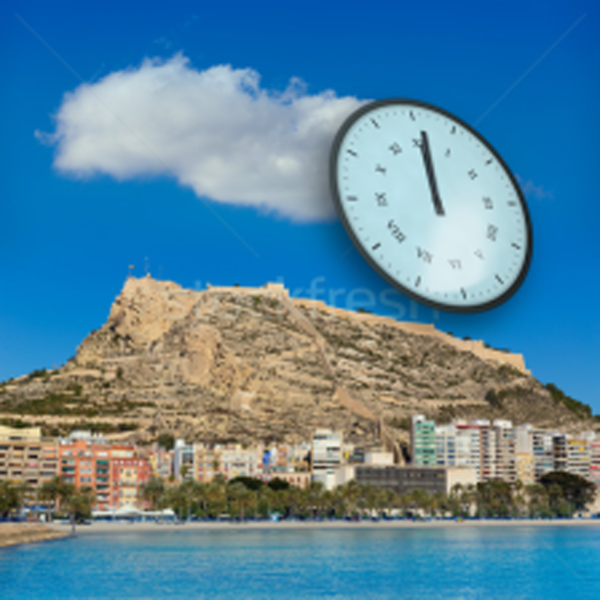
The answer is **12:01**
